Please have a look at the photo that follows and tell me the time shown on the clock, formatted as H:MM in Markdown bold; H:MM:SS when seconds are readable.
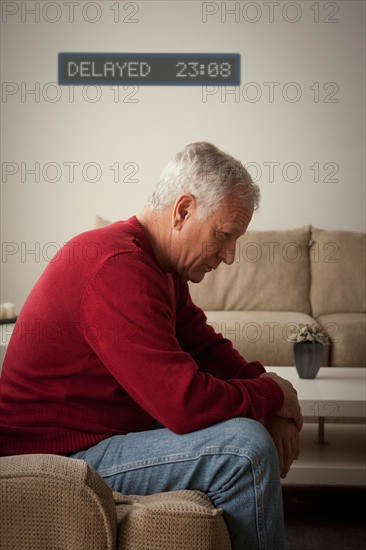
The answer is **23:08**
